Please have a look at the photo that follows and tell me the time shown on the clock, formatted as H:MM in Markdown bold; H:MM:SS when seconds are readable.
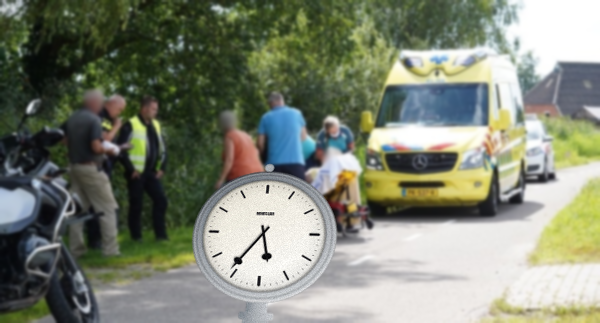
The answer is **5:36**
